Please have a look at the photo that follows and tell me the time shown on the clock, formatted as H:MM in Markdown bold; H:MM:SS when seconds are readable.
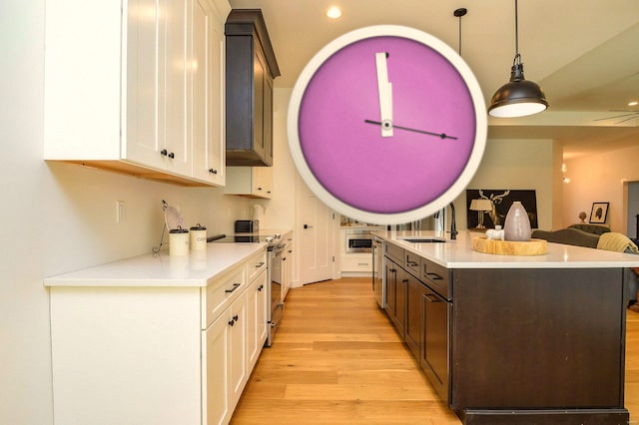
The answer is **11:59:17**
